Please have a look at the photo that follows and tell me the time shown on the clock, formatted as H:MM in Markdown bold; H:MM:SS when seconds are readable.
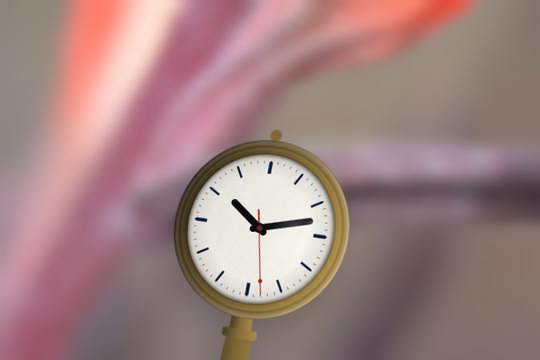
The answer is **10:12:28**
